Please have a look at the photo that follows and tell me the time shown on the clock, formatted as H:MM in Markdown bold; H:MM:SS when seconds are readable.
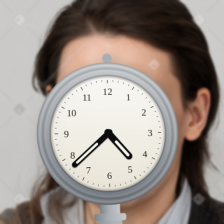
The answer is **4:38**
